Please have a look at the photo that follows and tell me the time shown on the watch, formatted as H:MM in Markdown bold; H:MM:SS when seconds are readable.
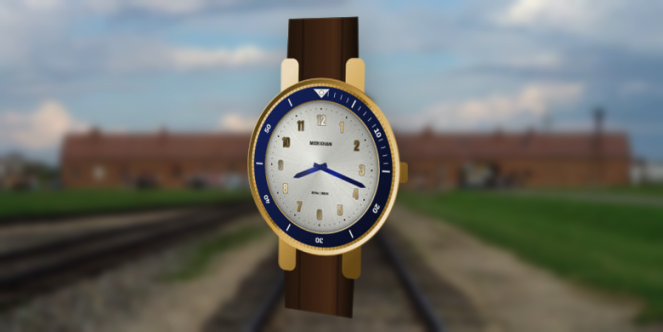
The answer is **8:18**
